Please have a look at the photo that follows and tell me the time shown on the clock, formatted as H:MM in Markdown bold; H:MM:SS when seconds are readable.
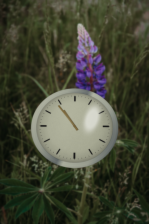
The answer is **10:54**
